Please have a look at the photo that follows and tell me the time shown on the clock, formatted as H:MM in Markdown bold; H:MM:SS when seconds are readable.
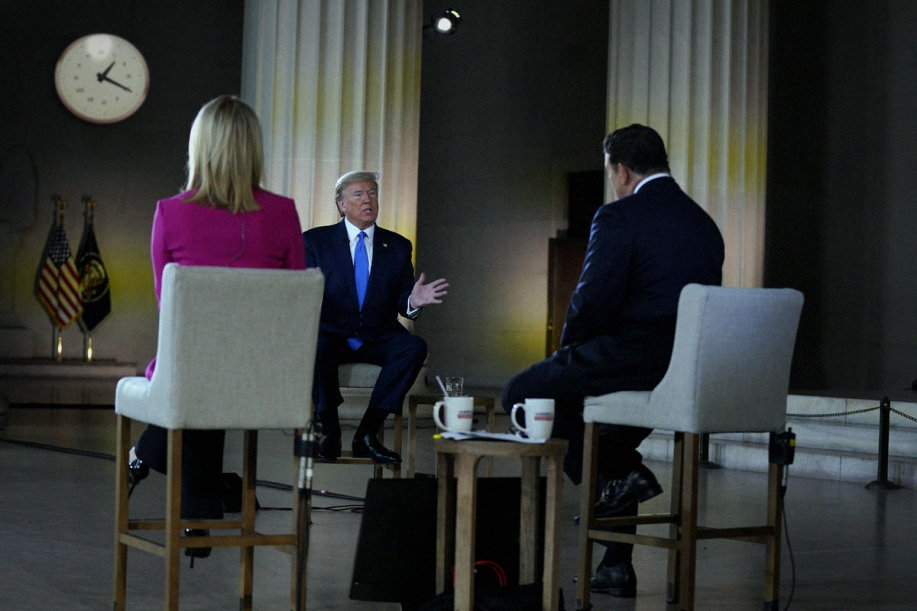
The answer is **1:20**
